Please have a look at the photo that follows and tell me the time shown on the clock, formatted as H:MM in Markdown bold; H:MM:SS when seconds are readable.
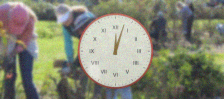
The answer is **12:03**
